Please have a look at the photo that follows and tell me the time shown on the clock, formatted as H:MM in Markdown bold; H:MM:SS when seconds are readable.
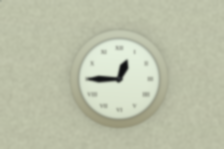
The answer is **12:45**
